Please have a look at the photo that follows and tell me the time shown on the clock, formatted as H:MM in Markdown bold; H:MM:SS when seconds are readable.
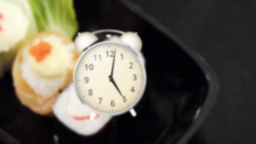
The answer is **5:02**
